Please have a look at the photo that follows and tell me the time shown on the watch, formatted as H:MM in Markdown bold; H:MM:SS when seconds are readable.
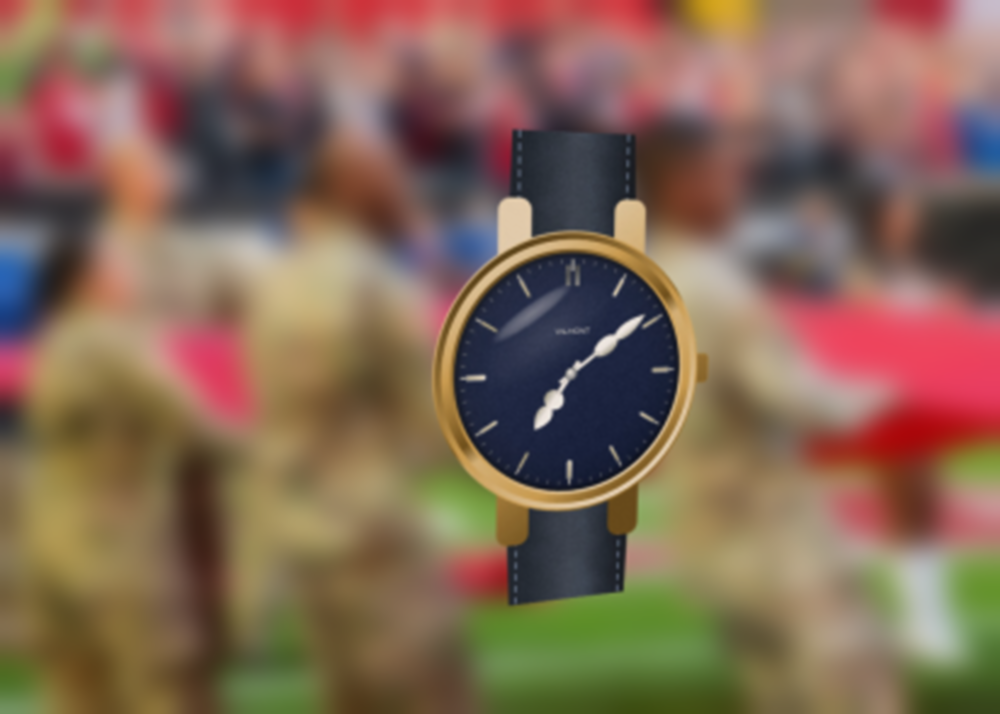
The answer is **7:09**
